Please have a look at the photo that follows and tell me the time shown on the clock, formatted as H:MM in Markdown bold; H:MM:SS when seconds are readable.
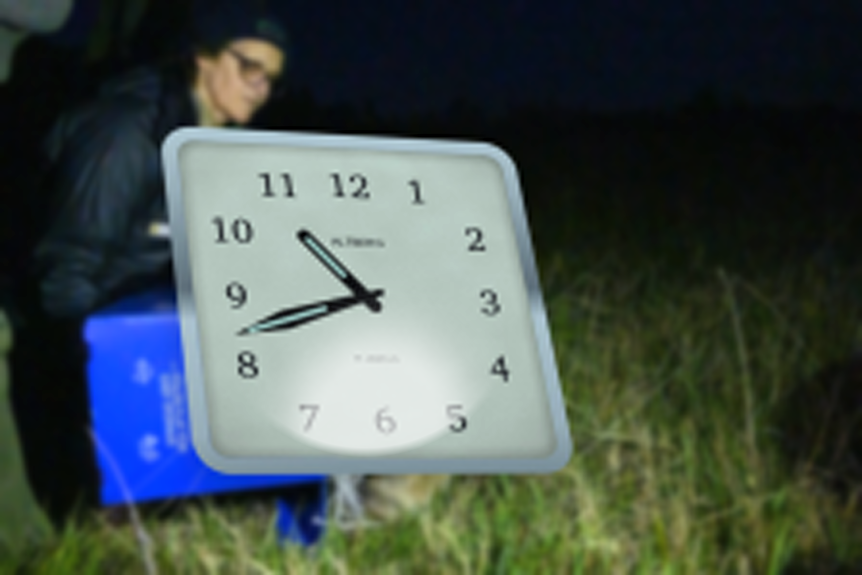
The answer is **10:42**
